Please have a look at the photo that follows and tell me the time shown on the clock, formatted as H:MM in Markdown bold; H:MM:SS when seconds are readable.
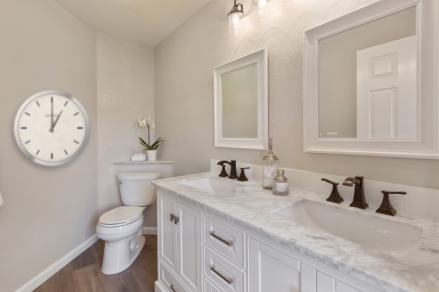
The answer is **1:00**
